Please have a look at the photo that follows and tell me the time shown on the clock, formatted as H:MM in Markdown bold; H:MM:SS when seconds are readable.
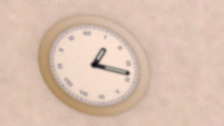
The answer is **1:18**
